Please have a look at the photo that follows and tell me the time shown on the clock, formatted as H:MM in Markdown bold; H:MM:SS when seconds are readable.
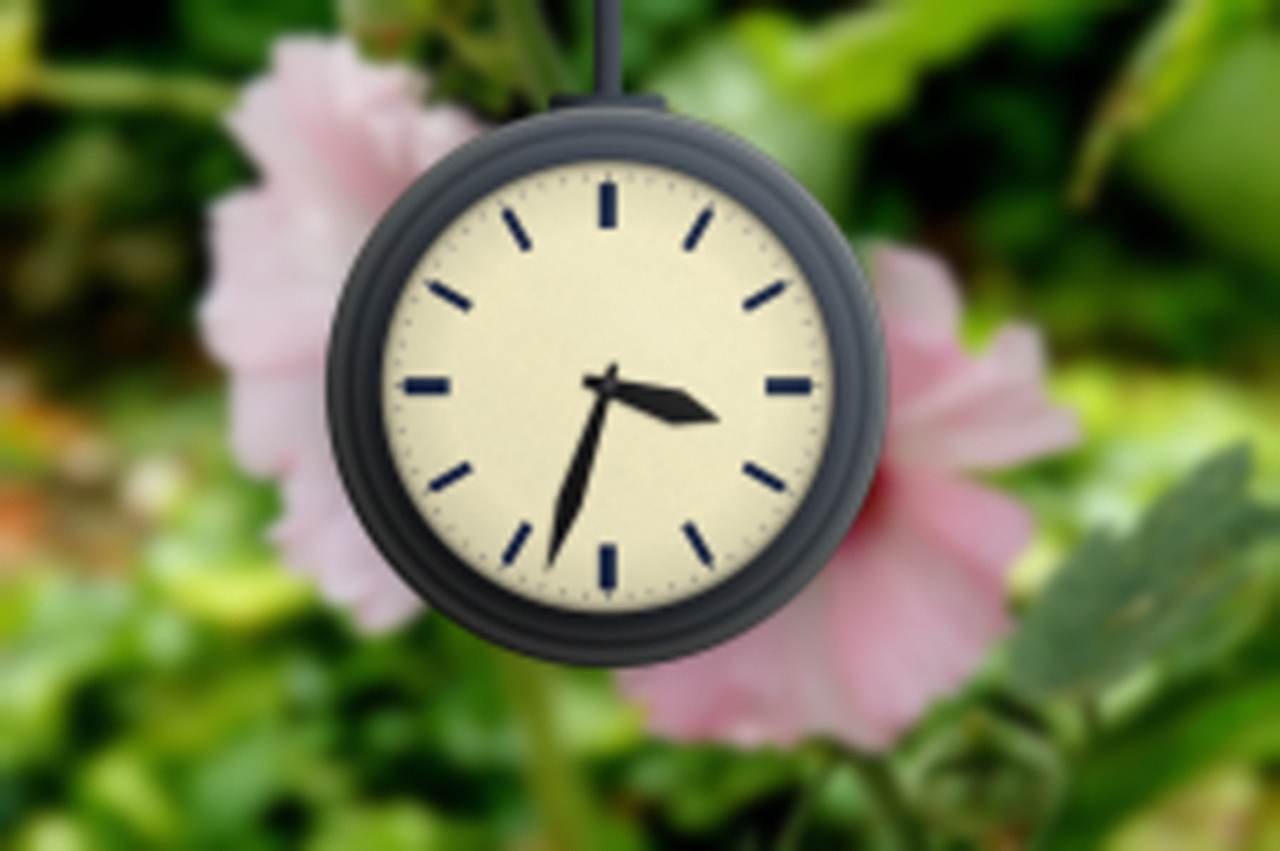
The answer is **3:33**
